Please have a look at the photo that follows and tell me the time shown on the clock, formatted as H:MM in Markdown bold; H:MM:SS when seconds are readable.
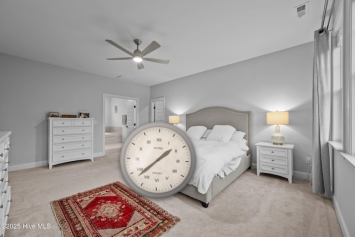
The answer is **1:38**
